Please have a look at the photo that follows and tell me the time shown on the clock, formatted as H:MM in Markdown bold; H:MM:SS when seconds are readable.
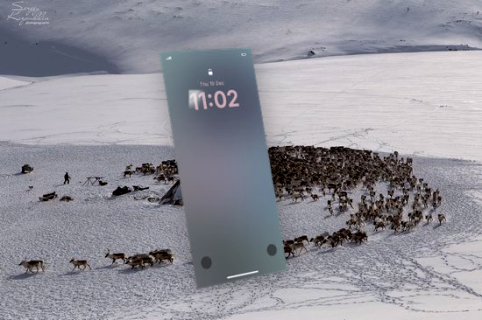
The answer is **11:02**
